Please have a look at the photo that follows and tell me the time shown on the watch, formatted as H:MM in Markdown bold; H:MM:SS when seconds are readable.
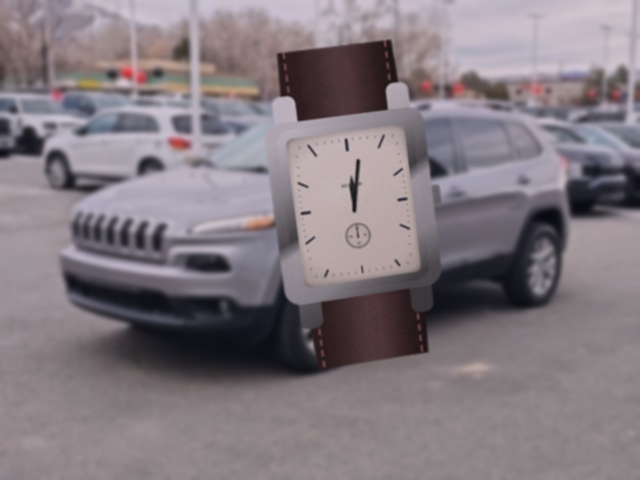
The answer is **12:02**
